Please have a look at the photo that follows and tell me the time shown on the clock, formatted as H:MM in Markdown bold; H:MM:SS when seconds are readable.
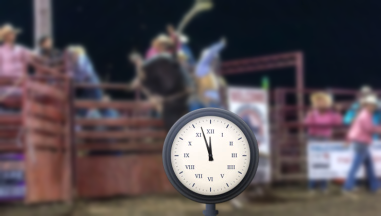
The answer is **11:57**
